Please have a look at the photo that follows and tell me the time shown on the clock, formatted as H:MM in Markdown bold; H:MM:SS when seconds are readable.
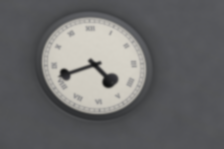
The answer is **4:42**
